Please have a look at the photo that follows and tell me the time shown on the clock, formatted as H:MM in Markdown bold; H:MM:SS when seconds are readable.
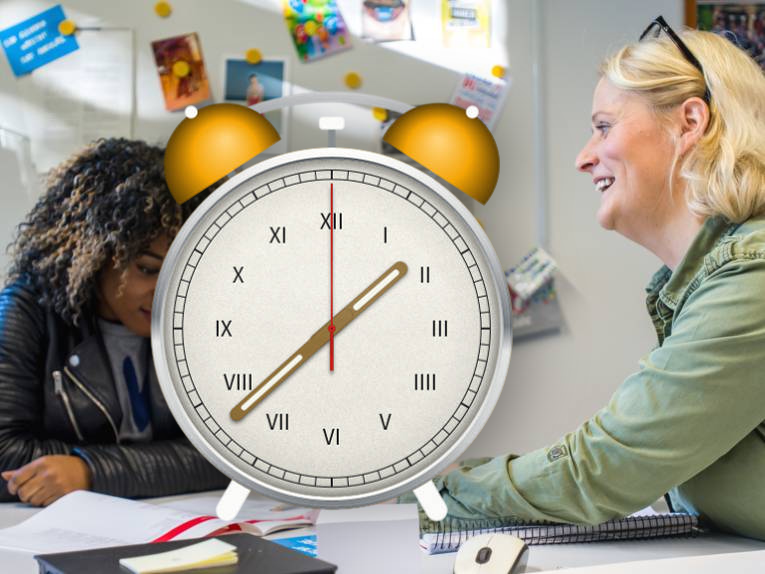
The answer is **1:38:00**
